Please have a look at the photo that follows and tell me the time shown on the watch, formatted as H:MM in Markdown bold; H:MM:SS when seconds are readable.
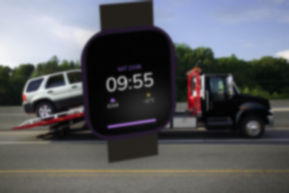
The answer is **9:55**
